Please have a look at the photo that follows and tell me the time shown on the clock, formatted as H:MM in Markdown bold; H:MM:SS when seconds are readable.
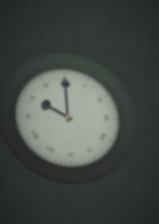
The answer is **10:00**
